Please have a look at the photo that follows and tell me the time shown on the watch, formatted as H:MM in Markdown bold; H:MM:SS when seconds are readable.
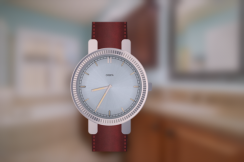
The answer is **8:35**
